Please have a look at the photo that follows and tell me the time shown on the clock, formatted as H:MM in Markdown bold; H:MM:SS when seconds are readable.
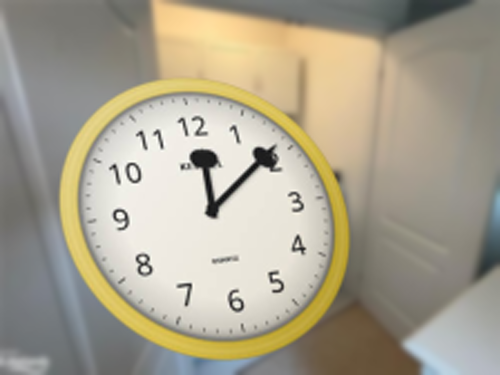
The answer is **12:09**
